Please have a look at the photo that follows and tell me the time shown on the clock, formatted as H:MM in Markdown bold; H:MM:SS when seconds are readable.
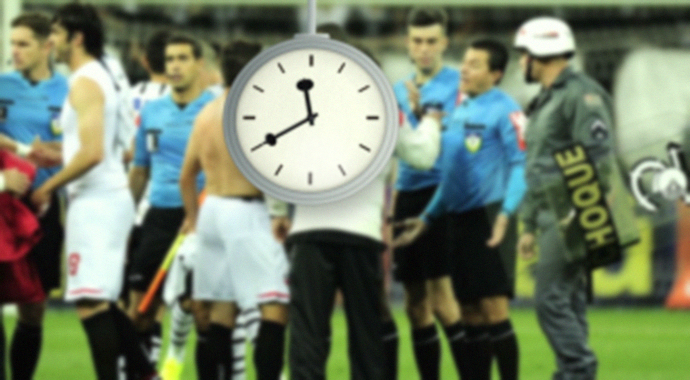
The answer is **11:40**
